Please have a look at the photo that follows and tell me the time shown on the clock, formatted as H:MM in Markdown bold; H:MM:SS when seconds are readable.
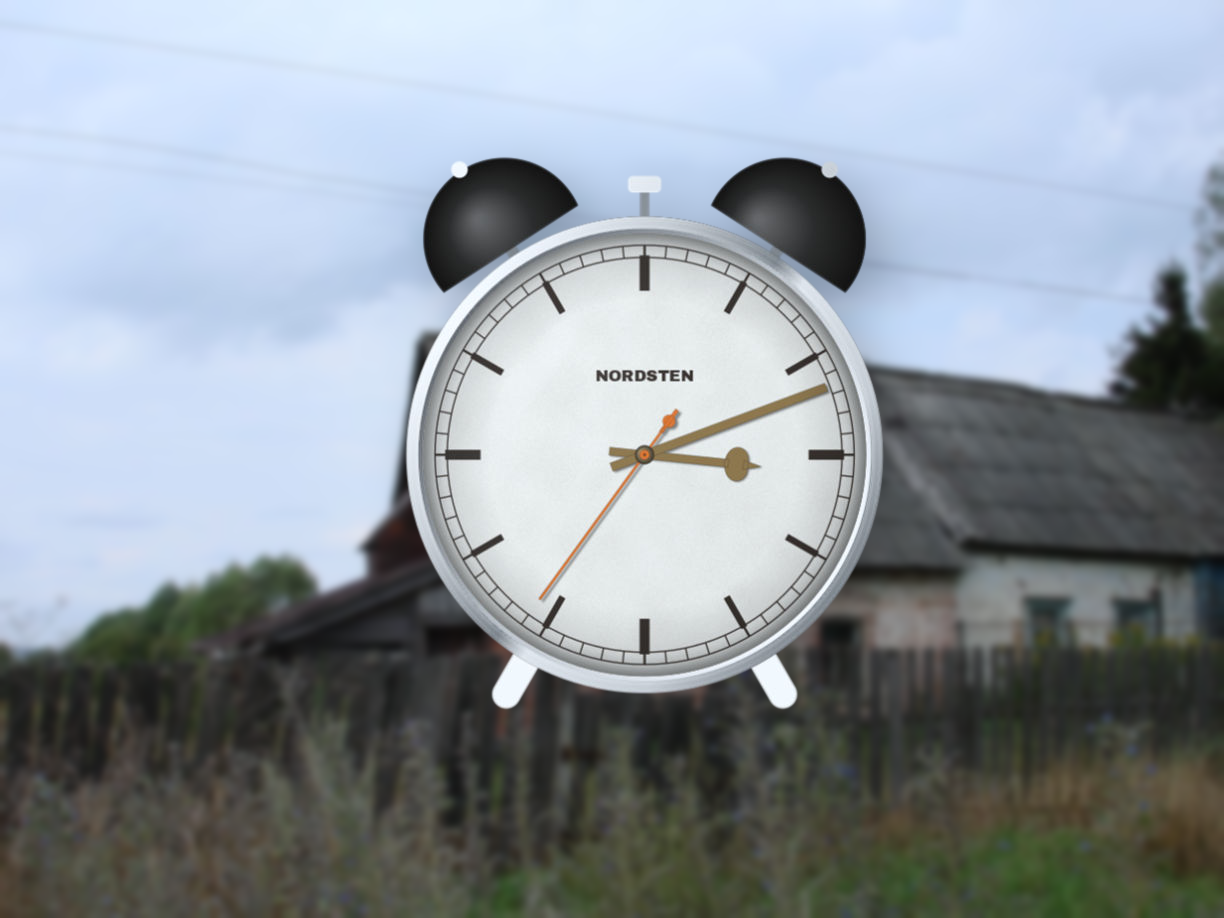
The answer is **3:11:36**
